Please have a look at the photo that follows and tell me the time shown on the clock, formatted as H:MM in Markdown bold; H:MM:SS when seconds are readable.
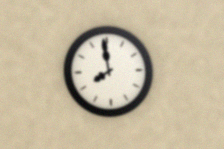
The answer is **7:59**
